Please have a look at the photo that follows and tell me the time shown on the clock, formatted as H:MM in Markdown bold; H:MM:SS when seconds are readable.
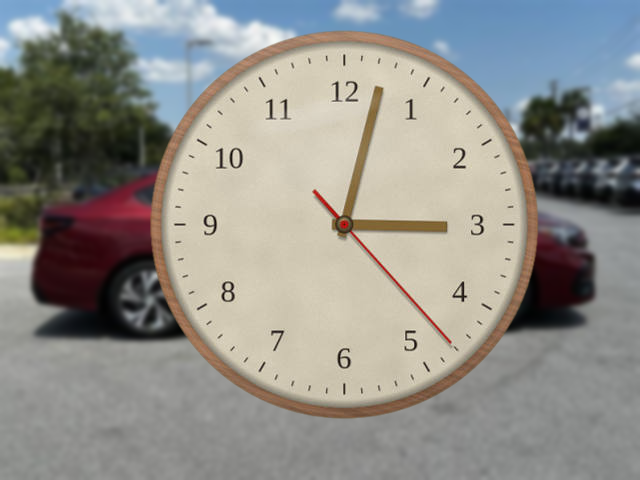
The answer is **3:02:23**
